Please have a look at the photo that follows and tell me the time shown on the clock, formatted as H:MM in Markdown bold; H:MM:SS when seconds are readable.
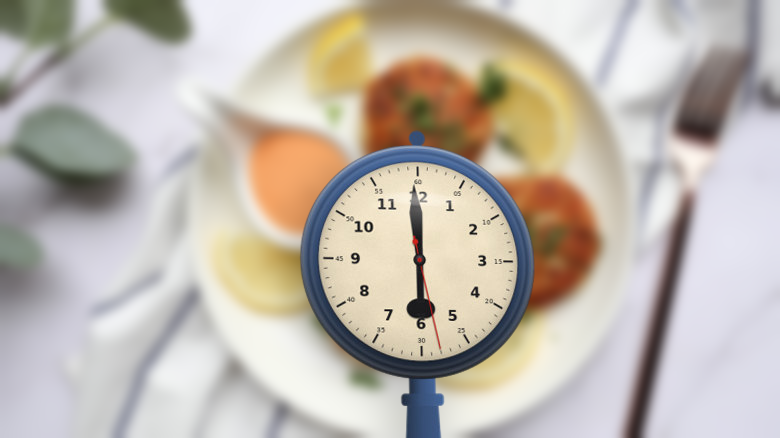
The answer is **5:59:28**
